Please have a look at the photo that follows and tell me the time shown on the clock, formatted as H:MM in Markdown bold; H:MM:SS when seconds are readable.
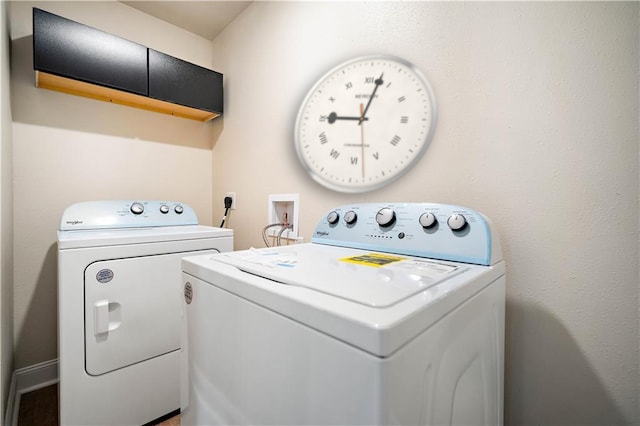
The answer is **9:02:28**
